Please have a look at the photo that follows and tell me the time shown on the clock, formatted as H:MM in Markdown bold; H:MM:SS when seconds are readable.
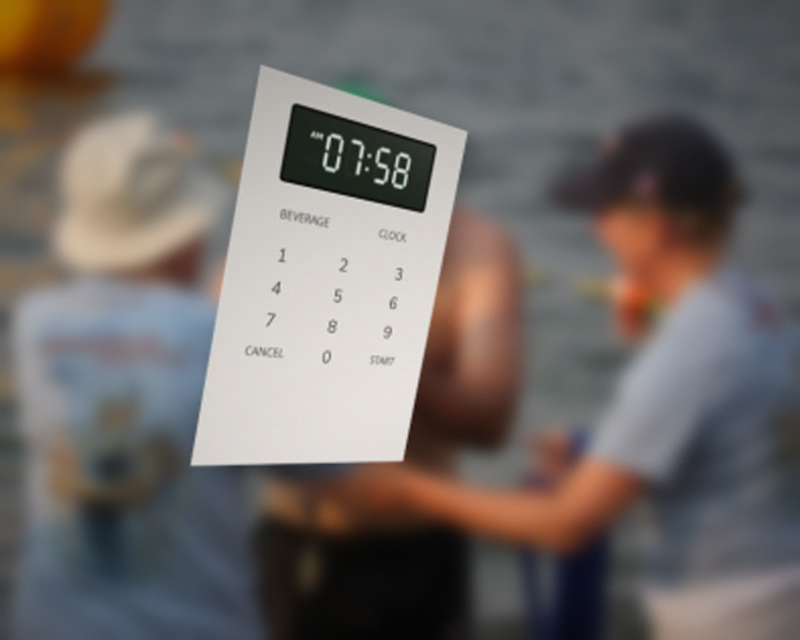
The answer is **7:58**
